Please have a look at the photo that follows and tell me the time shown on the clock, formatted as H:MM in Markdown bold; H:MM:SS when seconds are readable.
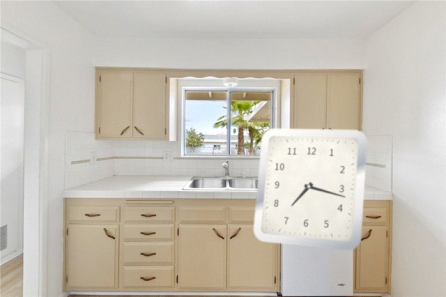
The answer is **7:17**
